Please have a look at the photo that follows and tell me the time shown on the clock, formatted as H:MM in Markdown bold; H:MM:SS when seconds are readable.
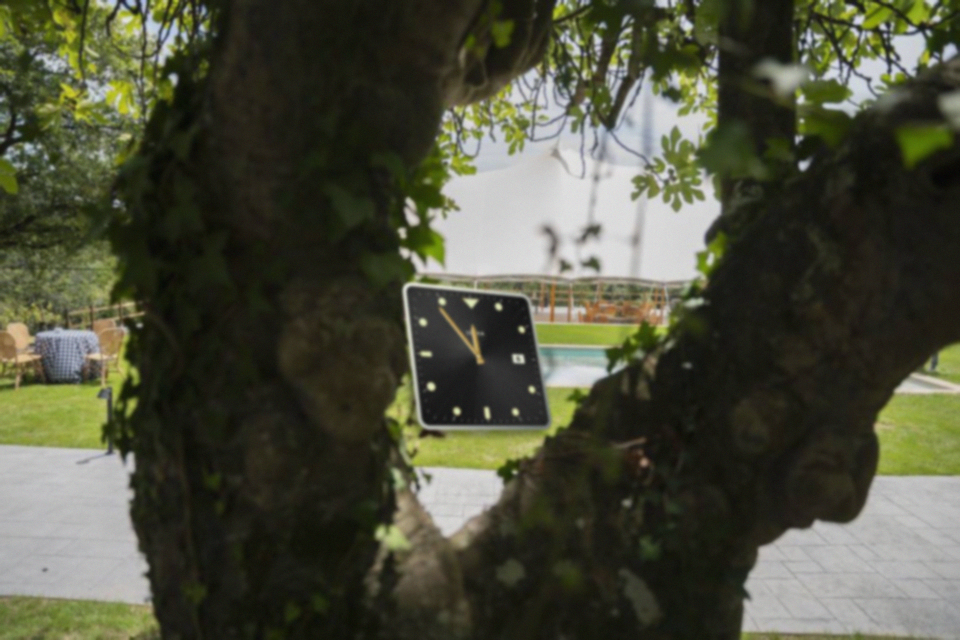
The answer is **11:54**
